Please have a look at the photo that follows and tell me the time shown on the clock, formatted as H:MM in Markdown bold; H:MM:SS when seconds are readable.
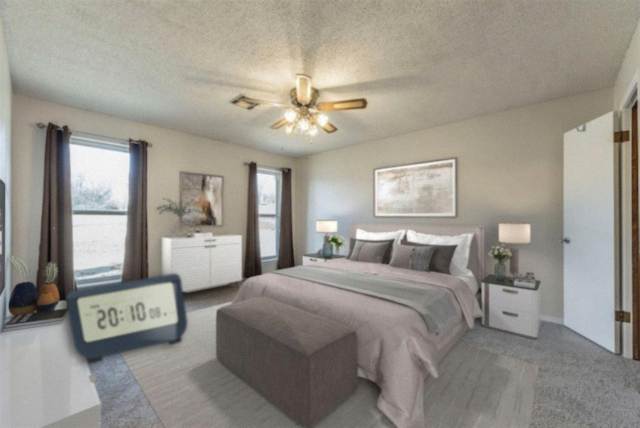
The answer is **20:10**
